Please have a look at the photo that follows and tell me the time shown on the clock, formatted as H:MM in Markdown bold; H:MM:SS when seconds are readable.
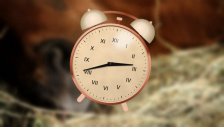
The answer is **2:41**
